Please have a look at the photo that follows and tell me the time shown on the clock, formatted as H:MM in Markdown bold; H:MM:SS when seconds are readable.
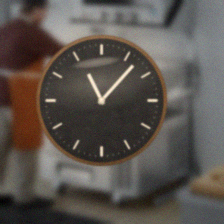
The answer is **11:07**
